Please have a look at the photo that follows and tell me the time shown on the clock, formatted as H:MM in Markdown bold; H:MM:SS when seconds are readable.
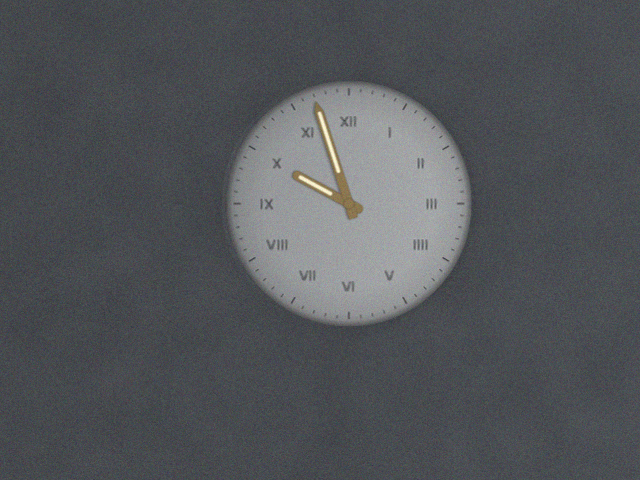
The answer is **9:57**
